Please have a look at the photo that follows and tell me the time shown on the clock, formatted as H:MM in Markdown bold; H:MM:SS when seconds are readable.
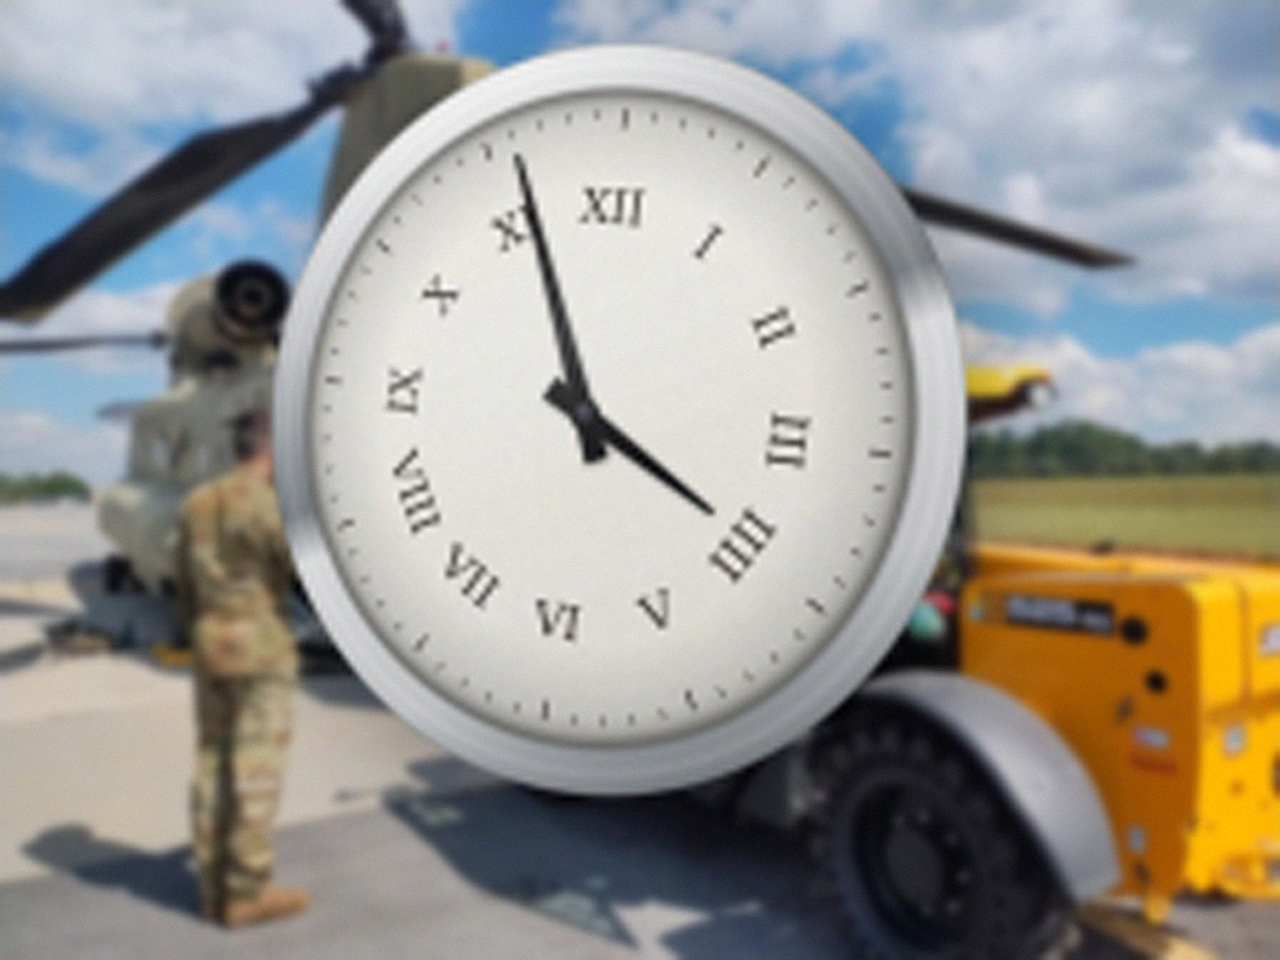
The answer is **3:56**
